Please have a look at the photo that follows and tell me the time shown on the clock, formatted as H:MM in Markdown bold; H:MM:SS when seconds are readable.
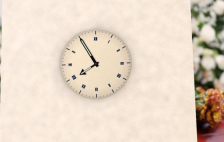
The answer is **7:55**
